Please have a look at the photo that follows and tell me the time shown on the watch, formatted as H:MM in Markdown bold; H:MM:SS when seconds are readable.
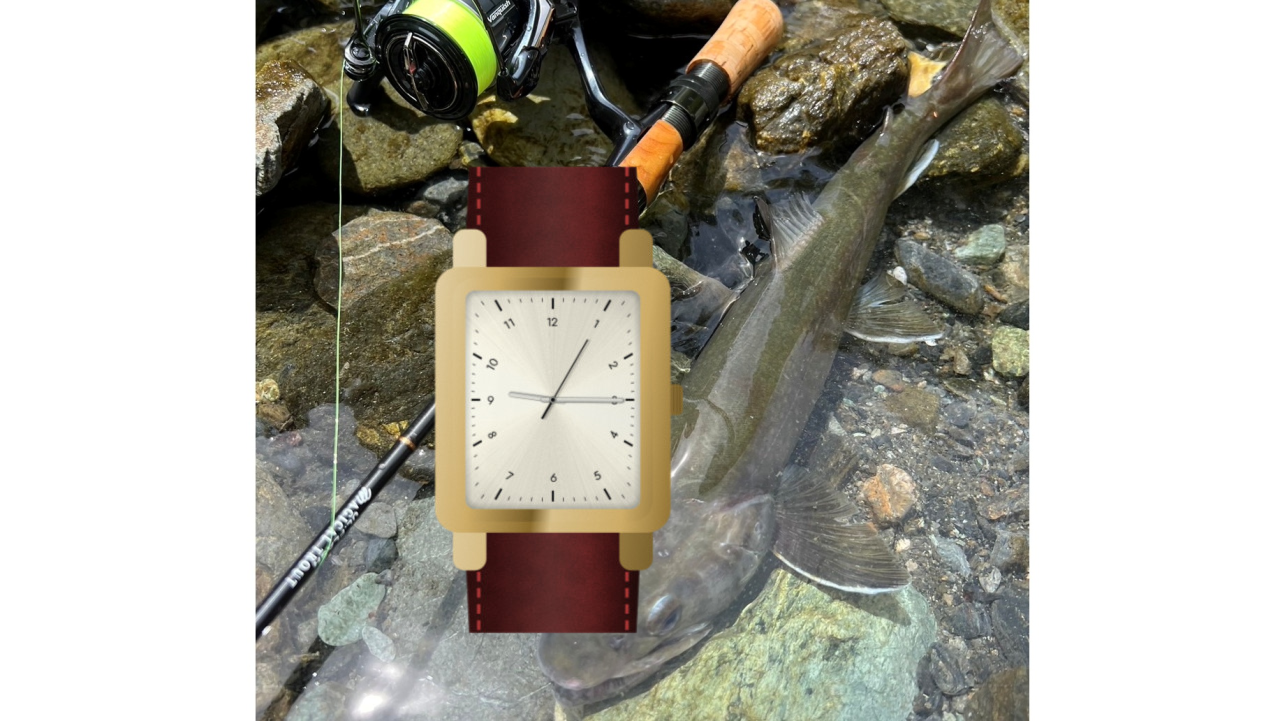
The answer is **9:15:05**
